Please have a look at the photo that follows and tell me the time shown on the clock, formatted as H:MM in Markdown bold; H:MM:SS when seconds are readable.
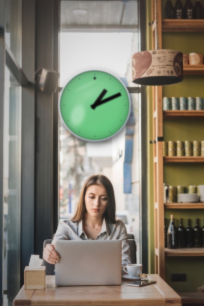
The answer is **1:11**
